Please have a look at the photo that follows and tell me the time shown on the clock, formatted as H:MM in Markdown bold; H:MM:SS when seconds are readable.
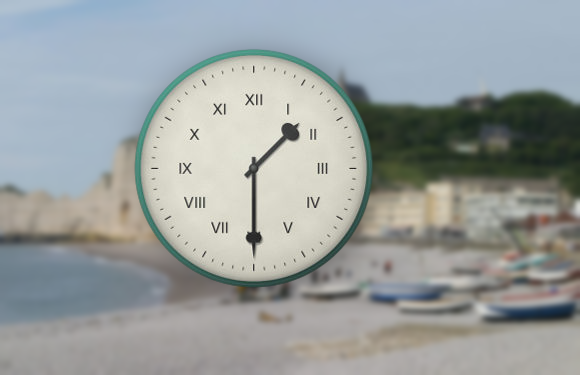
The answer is **1:30**
